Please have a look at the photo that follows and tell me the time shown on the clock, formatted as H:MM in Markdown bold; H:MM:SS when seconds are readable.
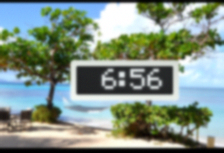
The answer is **6:56**
